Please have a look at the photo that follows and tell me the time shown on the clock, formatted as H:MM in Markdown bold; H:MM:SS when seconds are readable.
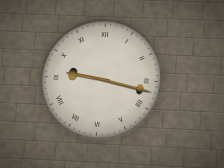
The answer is **9:17**
